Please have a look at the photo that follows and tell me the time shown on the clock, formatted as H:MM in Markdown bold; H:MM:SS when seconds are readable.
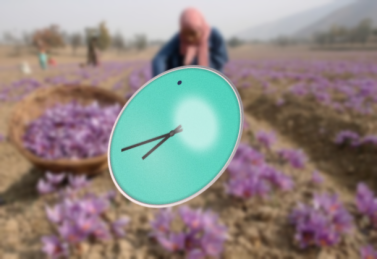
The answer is **7:43**
